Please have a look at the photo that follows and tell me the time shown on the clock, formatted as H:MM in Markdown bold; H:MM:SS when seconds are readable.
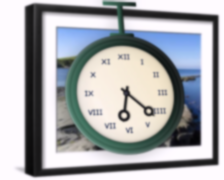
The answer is **6:22**
